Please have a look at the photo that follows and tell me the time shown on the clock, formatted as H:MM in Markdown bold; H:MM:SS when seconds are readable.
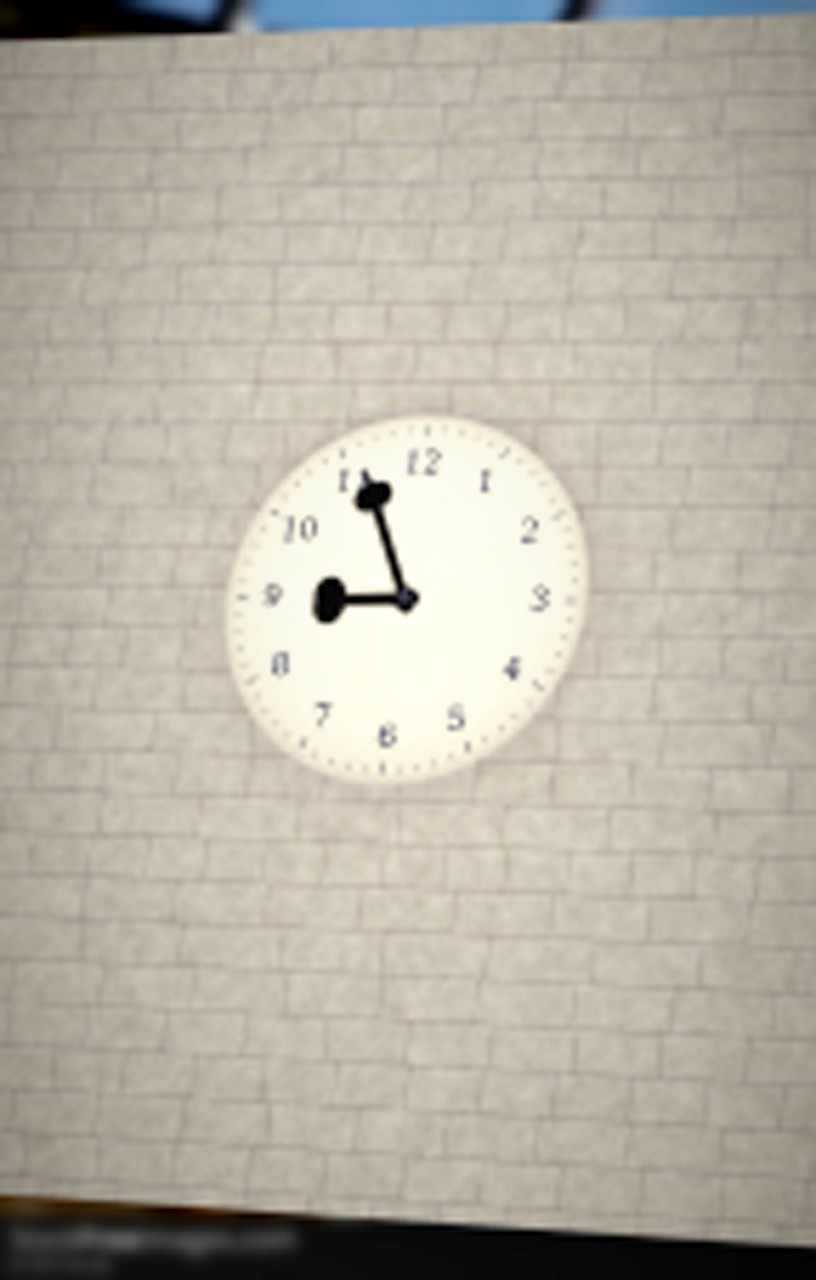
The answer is **8:56**
